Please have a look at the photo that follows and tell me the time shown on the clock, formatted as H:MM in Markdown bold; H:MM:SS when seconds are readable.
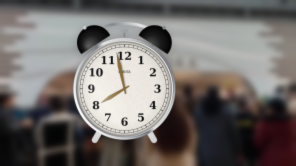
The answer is **7:58**
